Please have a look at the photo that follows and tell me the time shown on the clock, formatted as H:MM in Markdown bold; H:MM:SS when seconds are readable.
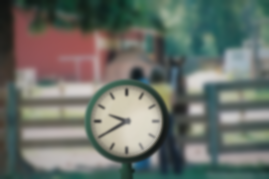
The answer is **9:40**
